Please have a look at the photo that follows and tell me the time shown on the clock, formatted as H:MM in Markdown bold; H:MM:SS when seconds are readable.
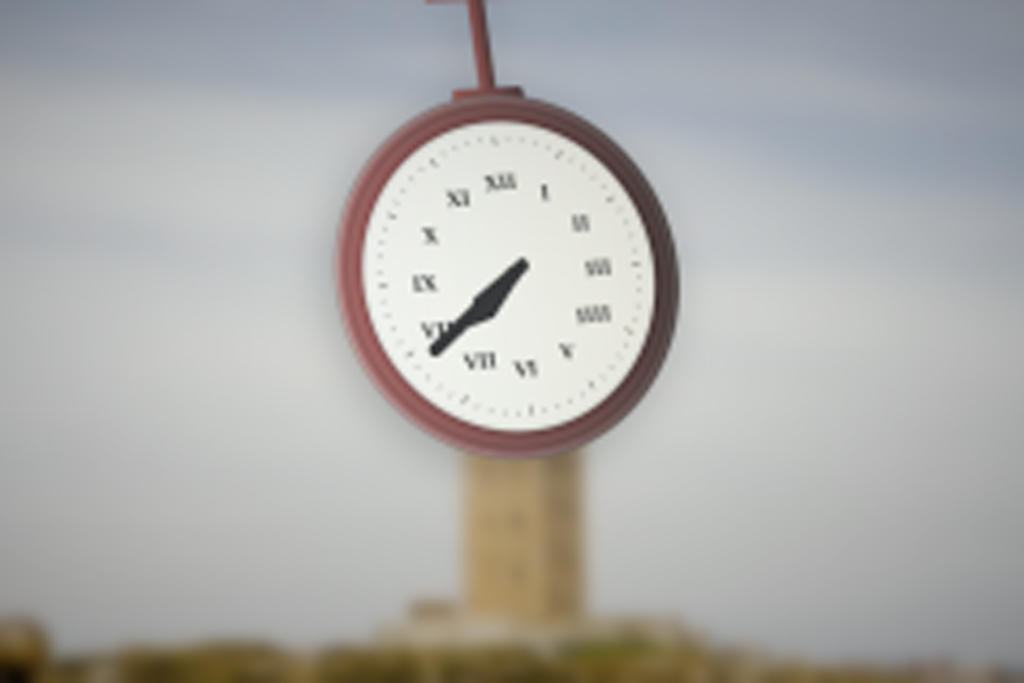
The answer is **7:39**
